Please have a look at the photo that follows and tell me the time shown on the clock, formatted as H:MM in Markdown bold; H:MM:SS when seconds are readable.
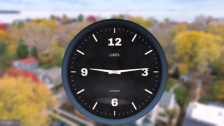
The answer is **9:14**
